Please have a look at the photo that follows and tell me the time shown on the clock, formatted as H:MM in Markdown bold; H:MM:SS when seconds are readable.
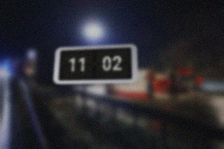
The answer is **11:02**
